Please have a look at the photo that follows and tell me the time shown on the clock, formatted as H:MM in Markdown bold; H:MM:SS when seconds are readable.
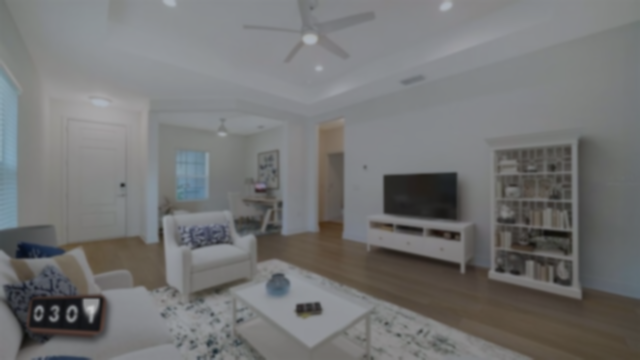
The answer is **3:01**
